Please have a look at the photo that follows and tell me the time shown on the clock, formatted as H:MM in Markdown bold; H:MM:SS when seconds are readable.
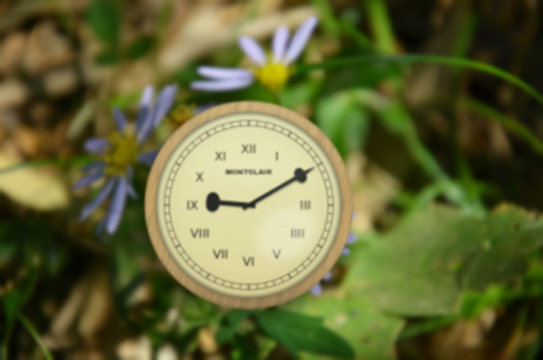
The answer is **9:10**
